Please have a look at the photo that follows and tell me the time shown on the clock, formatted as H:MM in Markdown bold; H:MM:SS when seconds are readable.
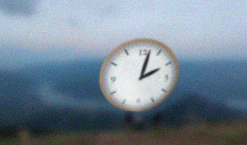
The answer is **2:02**
